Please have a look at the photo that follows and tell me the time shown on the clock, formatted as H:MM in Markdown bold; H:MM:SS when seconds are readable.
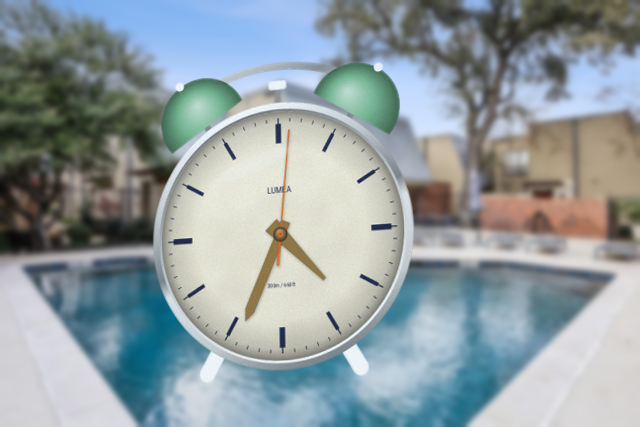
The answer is **4:34:01**
